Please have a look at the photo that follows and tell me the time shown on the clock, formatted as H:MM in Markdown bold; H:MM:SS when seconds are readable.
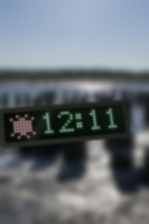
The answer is **12:11**
